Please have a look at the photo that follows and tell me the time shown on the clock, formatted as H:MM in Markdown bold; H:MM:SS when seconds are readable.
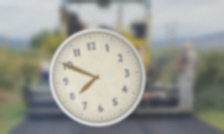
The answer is **7:50**
